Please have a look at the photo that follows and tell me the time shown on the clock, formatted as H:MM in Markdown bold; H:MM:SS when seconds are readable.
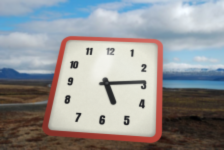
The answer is **5:14**
